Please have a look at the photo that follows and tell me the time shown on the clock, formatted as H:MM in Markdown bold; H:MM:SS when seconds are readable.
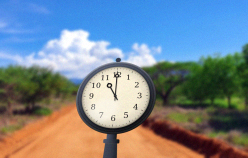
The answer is **11:00**
